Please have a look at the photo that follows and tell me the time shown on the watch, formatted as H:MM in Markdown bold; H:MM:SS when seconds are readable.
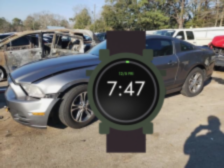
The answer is **7:47**
